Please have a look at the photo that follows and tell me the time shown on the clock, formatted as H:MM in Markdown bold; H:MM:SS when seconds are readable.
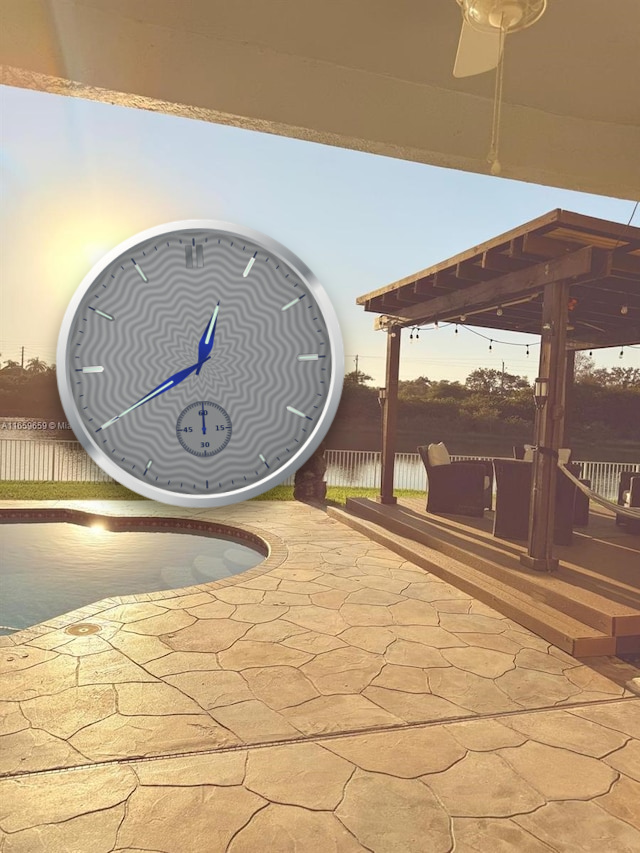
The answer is **12:40**
